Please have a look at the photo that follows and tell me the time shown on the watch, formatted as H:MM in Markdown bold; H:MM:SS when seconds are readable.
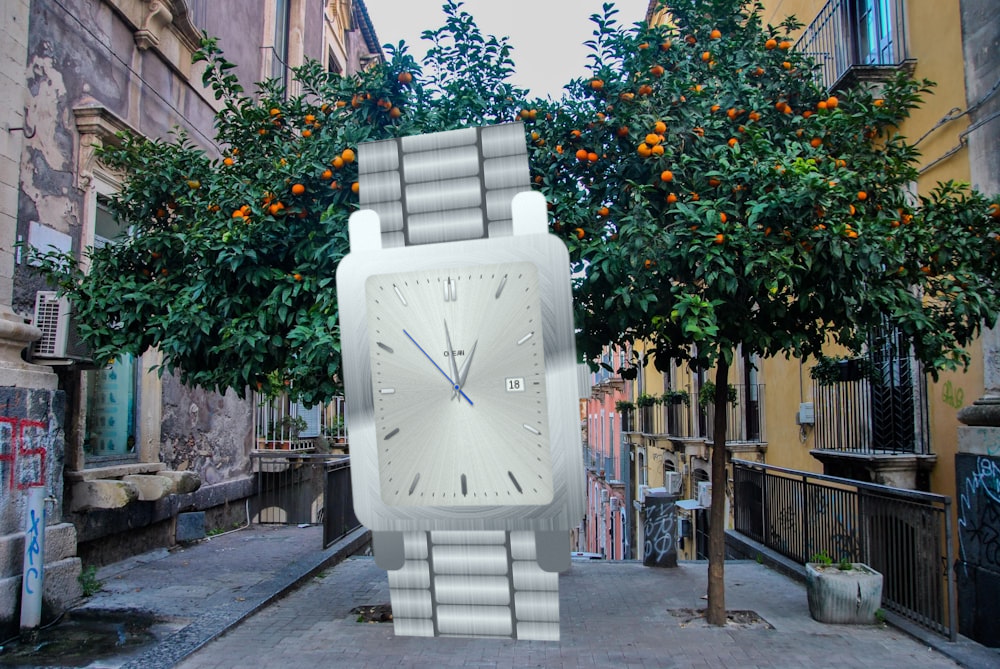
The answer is **12:58:53**
